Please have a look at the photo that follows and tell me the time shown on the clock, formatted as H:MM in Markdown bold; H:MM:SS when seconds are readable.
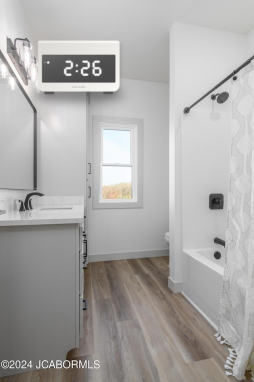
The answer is **2:26**
